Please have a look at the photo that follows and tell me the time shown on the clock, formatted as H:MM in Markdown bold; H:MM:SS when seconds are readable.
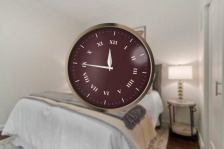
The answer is **11:45**
